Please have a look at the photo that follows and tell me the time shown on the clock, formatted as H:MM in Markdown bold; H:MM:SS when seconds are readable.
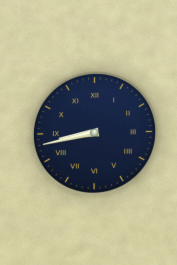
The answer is **8:43**
